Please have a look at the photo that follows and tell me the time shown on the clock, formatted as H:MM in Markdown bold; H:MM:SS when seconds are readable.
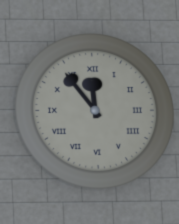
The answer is **11:54**
